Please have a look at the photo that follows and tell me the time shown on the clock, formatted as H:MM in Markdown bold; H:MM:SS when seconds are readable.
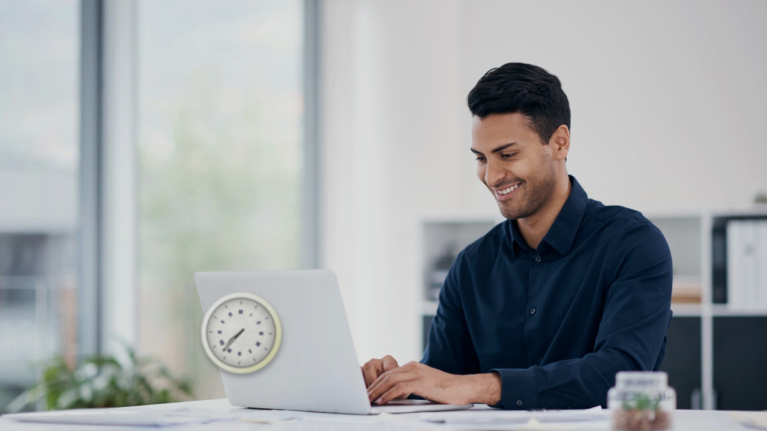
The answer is **7:37**
